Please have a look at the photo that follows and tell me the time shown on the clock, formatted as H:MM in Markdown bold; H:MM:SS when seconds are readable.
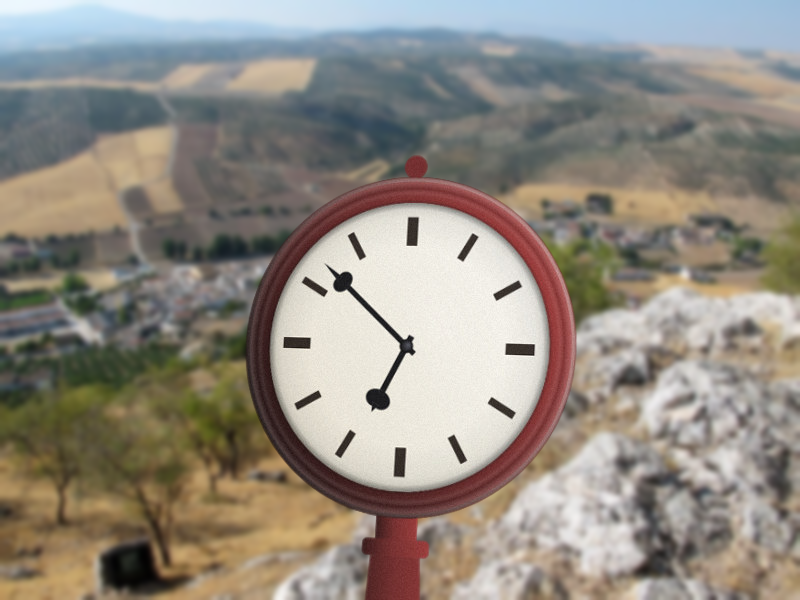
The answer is **6:52**
